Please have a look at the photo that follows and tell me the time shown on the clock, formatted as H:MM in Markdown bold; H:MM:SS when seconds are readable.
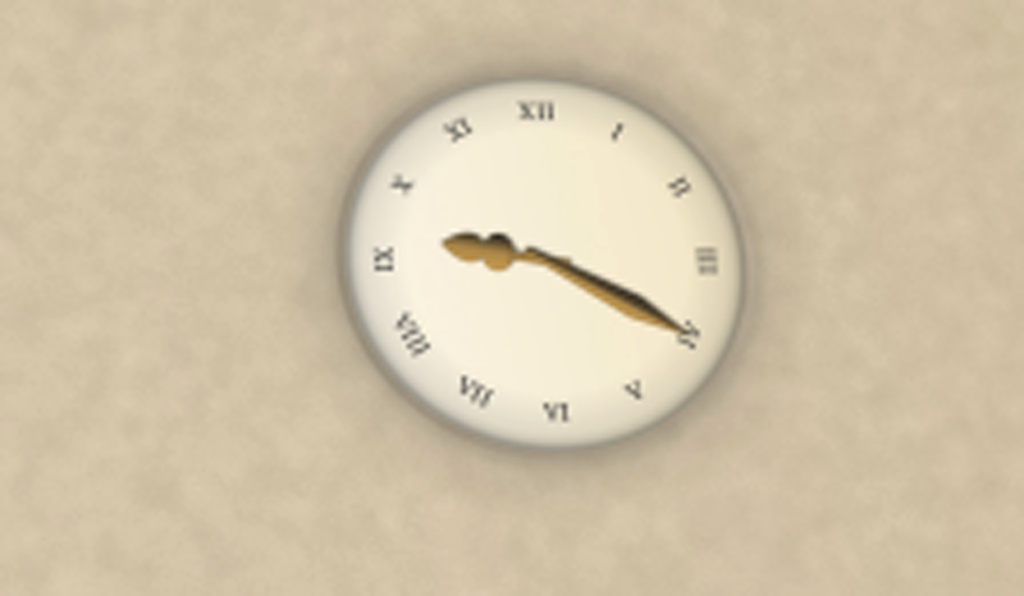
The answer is **9:20**
